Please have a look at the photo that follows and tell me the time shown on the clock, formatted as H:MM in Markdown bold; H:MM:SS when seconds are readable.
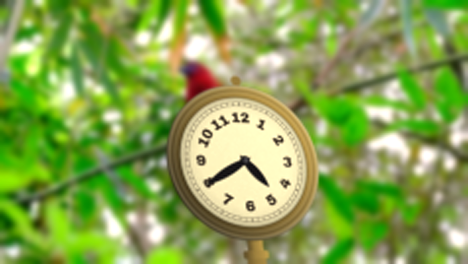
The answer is **4:40**
